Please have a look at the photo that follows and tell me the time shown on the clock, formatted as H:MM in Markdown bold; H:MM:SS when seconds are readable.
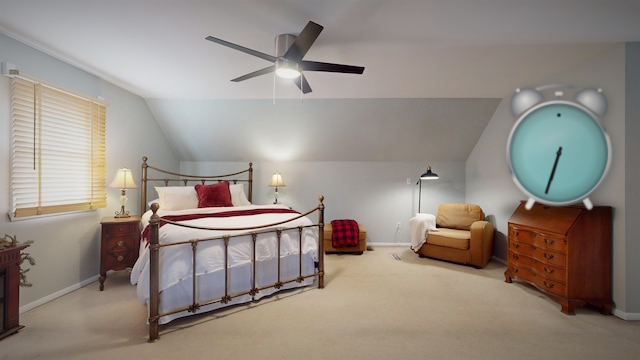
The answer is **6:33**
